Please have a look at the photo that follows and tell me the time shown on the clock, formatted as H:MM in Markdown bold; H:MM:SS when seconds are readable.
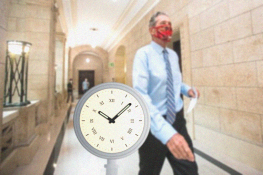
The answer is **10:08**
